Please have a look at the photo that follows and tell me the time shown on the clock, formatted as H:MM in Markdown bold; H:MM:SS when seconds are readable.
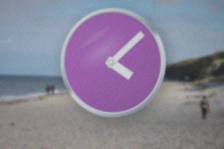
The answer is **4:08**
